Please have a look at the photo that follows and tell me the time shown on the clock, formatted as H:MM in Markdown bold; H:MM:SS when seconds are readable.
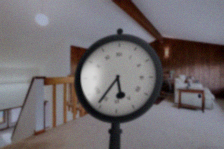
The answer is **5:36**
